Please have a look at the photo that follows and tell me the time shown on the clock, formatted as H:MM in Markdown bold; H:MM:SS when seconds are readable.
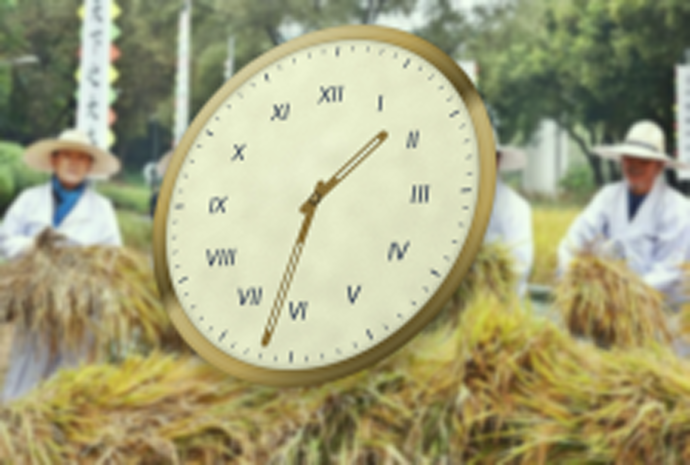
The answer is **1:32**
